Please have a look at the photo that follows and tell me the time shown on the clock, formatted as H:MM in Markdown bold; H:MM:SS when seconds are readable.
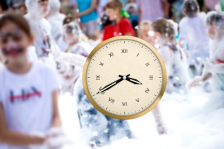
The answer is **3:40**
